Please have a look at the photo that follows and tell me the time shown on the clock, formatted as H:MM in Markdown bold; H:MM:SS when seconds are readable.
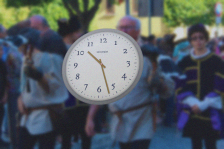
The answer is **10:27**
